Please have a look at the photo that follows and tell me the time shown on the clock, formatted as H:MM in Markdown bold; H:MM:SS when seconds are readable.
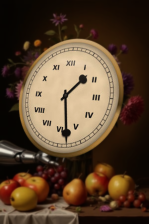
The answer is **1:28**
